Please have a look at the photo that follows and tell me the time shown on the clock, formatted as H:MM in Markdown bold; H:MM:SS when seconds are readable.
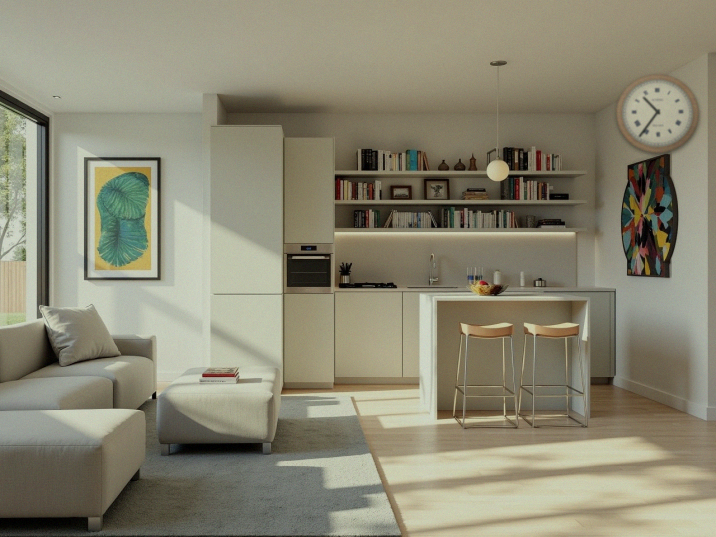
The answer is **10:36**
